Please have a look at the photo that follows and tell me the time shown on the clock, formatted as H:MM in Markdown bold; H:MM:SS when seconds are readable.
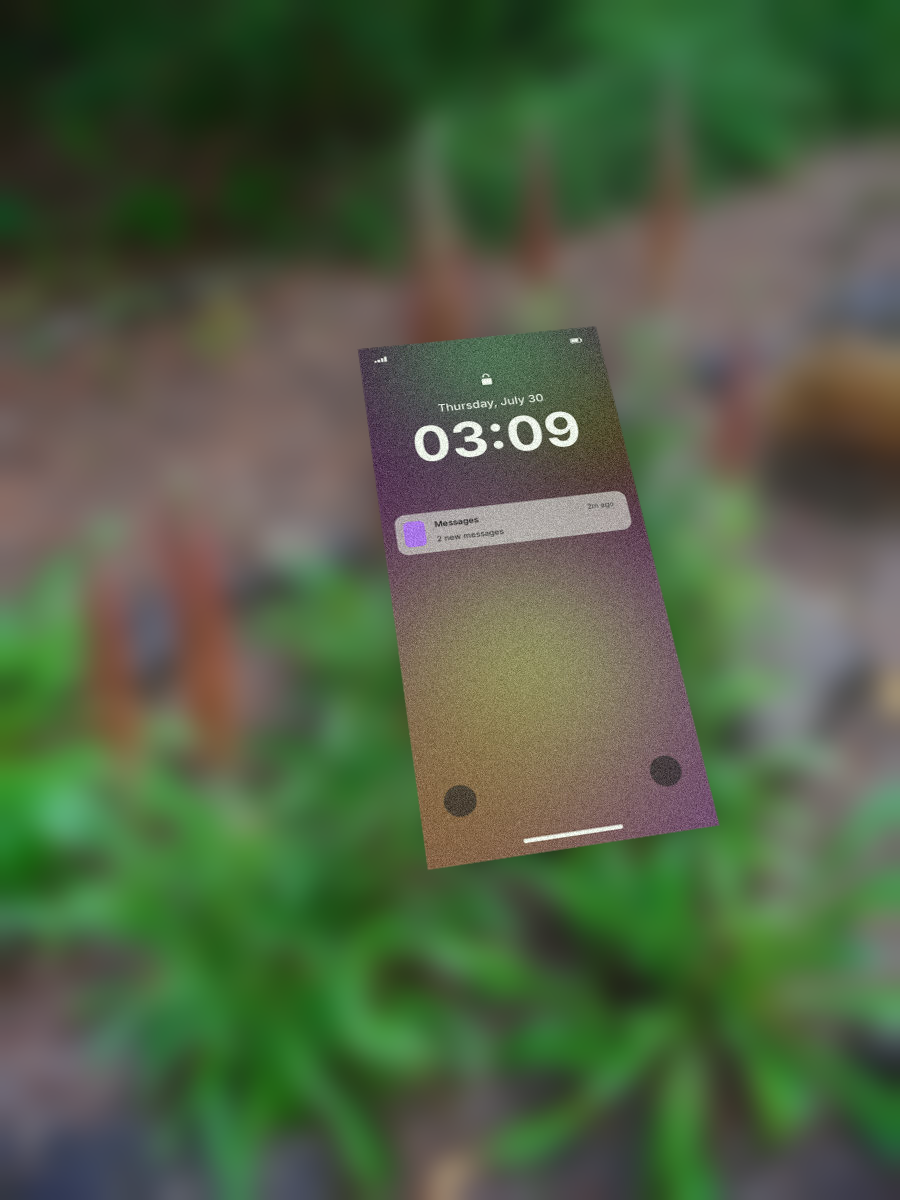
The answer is **3:09**
